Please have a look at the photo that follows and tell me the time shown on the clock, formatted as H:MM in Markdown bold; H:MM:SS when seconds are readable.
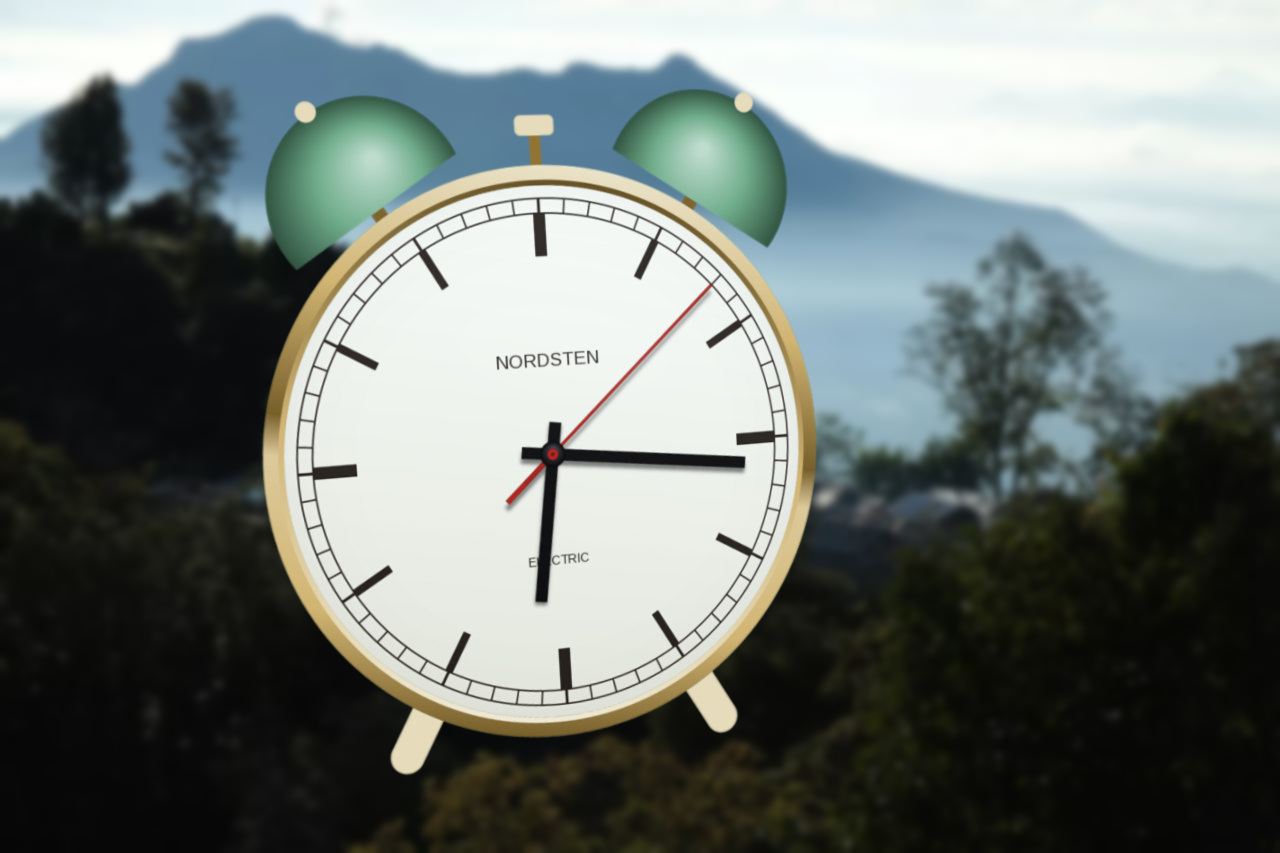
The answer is **6:16:08**
